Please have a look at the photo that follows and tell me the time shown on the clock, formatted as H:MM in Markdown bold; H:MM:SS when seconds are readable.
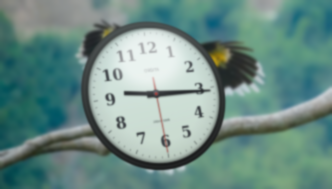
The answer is **9:15:30**
